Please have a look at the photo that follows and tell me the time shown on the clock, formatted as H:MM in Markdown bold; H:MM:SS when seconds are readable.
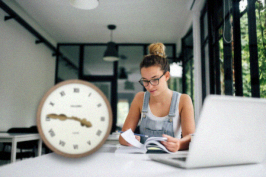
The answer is **3:46**
